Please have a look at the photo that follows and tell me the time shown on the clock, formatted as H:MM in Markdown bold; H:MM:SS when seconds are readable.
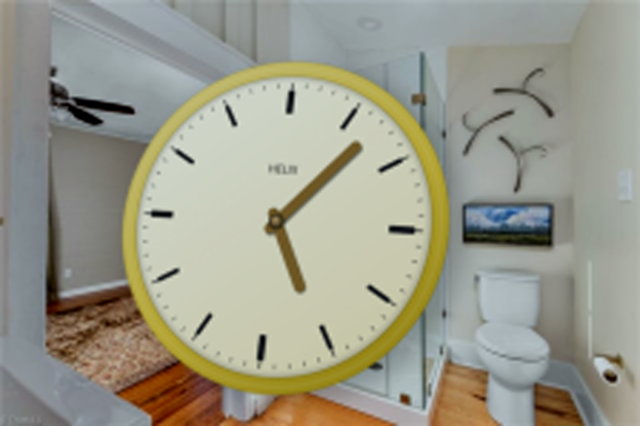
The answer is **5:07**
